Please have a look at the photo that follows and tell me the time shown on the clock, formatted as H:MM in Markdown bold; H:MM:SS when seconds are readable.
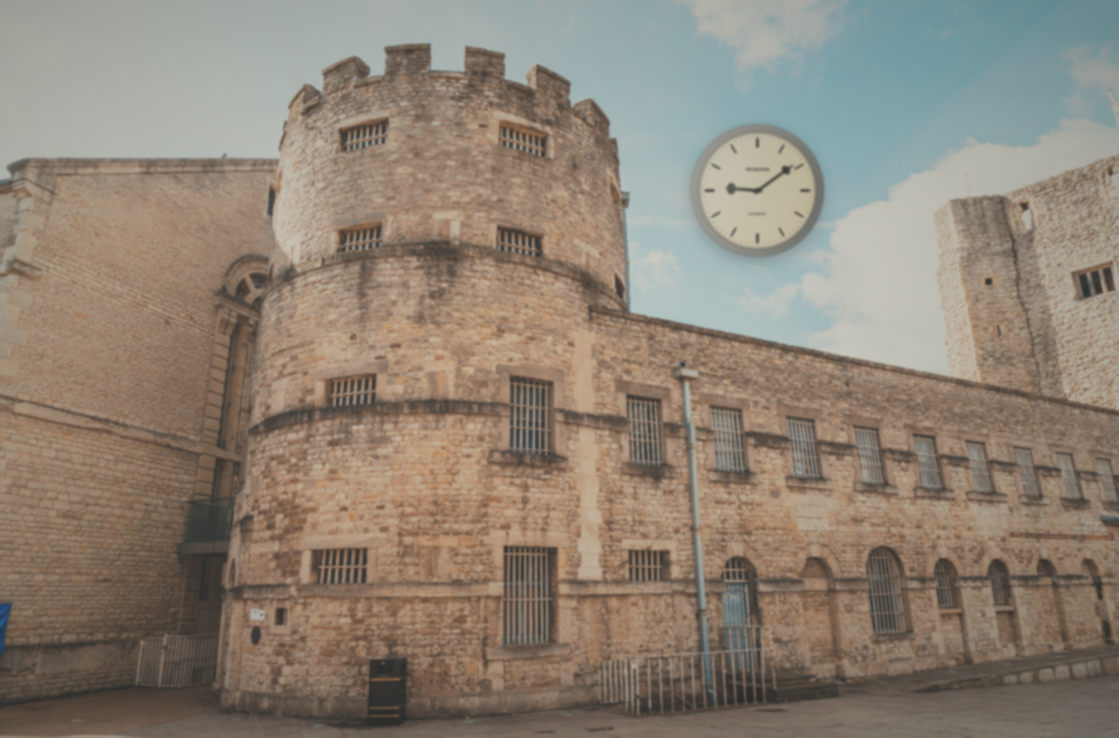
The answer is **9:09**
